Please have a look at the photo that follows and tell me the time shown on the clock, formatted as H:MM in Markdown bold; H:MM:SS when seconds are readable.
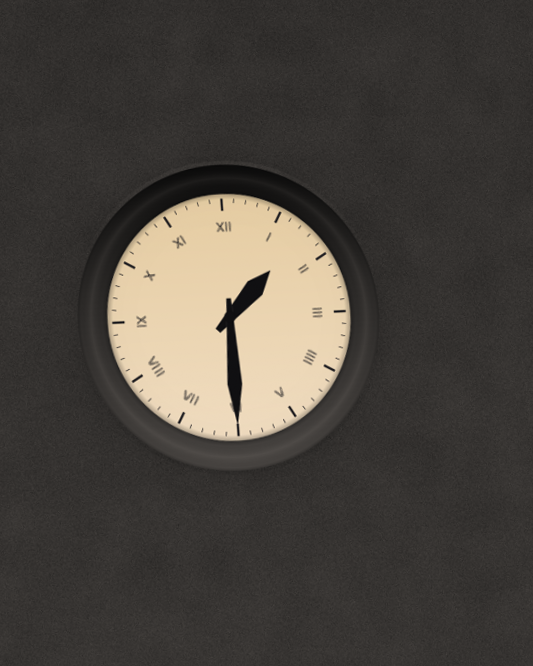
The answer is **1:30**
